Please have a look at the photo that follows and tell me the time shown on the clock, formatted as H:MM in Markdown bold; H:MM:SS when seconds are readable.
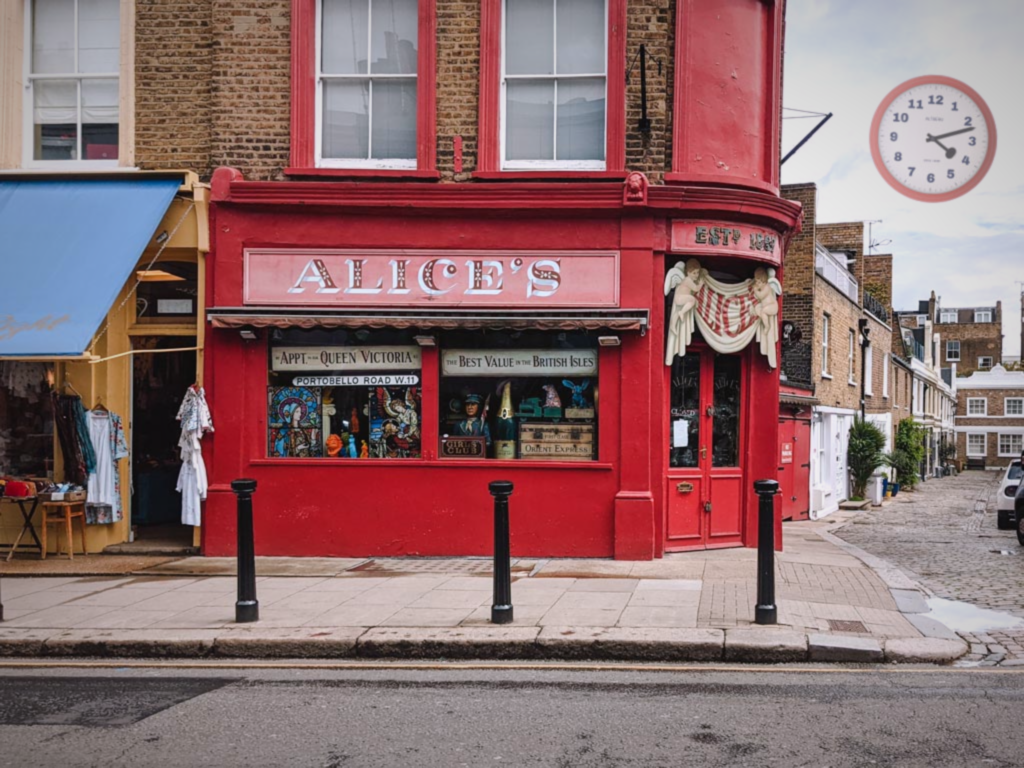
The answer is **4:12**
